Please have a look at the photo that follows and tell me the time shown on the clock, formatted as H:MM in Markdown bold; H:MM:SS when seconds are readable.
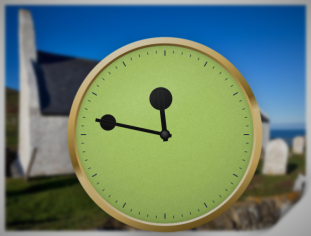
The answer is **11:47**
